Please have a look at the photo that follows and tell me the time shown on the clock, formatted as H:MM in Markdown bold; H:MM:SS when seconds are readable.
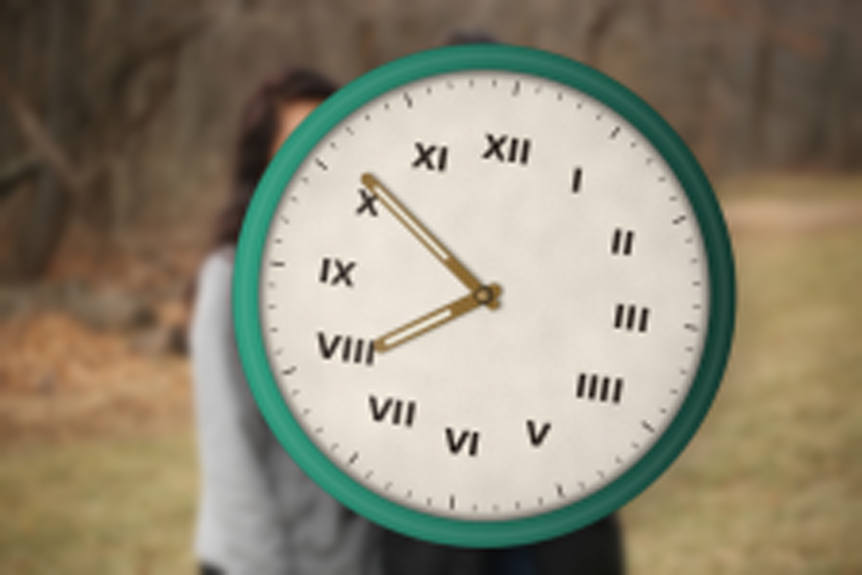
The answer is **7:51**
